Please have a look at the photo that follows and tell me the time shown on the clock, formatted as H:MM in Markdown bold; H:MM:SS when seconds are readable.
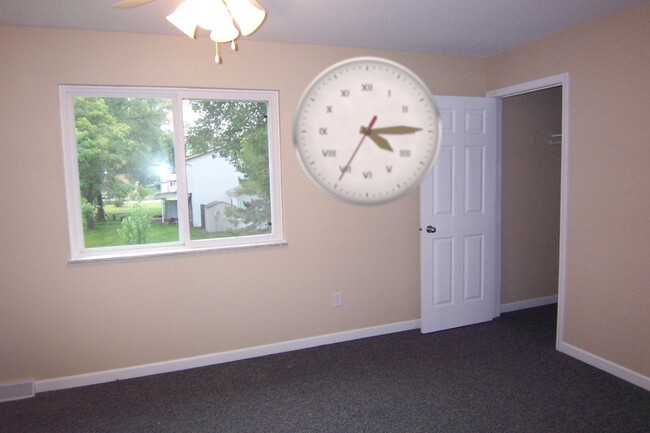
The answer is **4:14:35**
